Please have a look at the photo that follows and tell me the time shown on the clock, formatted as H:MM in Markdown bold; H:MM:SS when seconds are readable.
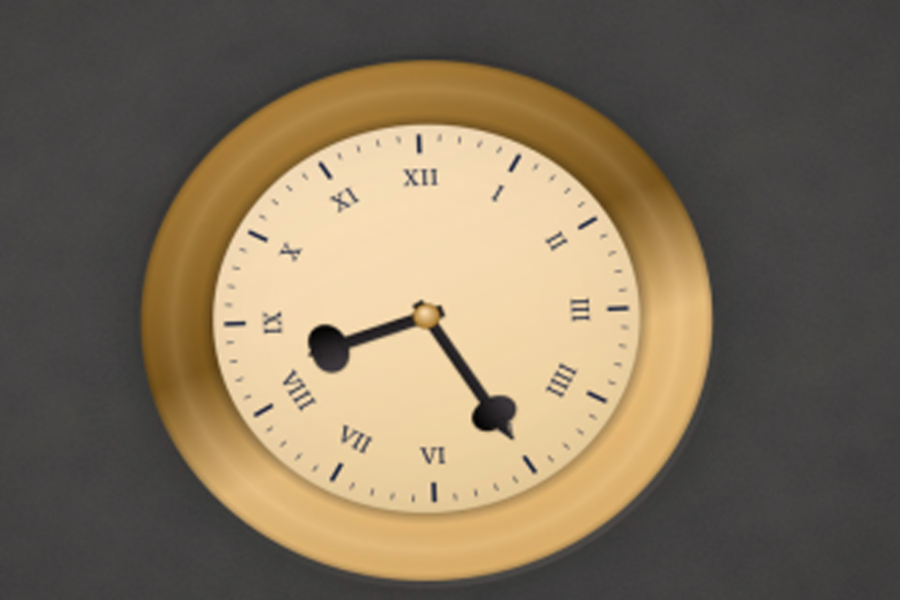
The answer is **8:25**
